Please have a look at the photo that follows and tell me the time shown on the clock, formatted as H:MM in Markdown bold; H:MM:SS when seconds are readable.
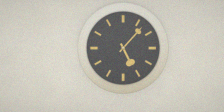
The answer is **5:07**
